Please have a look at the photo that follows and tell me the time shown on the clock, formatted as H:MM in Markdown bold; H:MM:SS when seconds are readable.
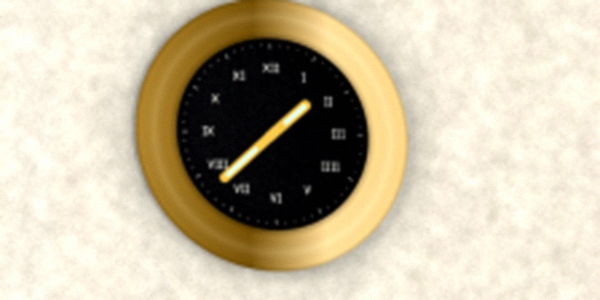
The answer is **1:38**
